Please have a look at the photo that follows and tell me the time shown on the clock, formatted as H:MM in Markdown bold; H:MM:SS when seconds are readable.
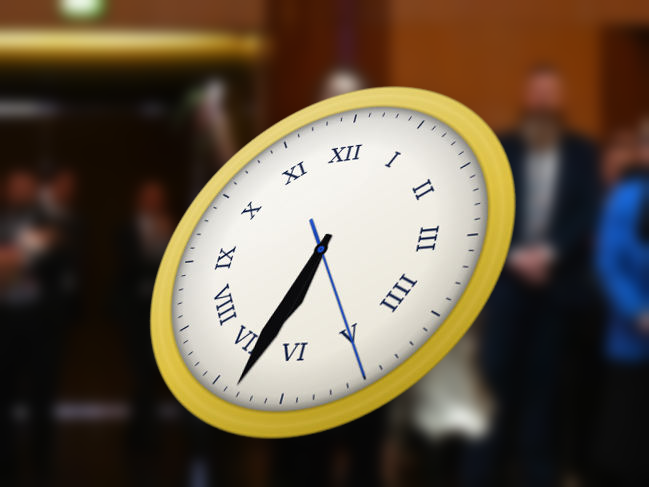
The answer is **6:33:25**
